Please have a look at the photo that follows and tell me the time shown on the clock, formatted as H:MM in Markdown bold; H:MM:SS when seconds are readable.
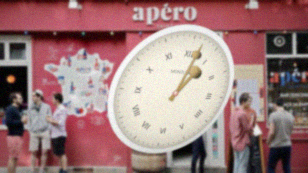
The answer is **1:02**
